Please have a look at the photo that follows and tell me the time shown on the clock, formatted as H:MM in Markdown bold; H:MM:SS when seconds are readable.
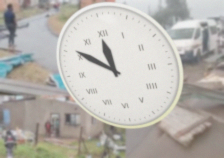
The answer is **11:51**
